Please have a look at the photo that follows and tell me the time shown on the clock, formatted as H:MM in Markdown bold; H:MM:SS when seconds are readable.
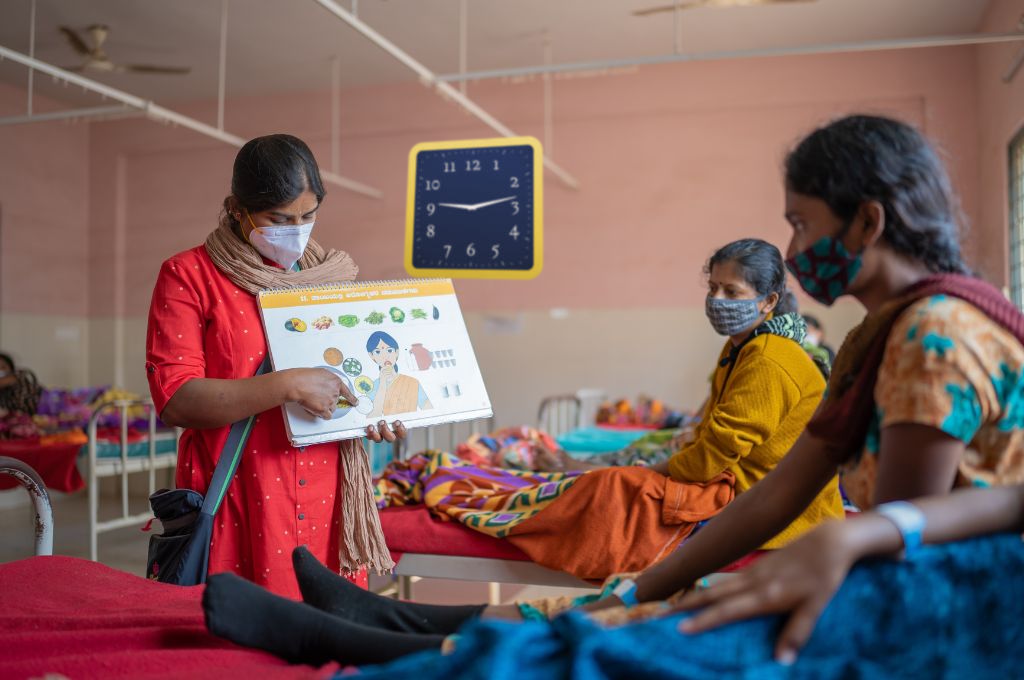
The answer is **9:13**
